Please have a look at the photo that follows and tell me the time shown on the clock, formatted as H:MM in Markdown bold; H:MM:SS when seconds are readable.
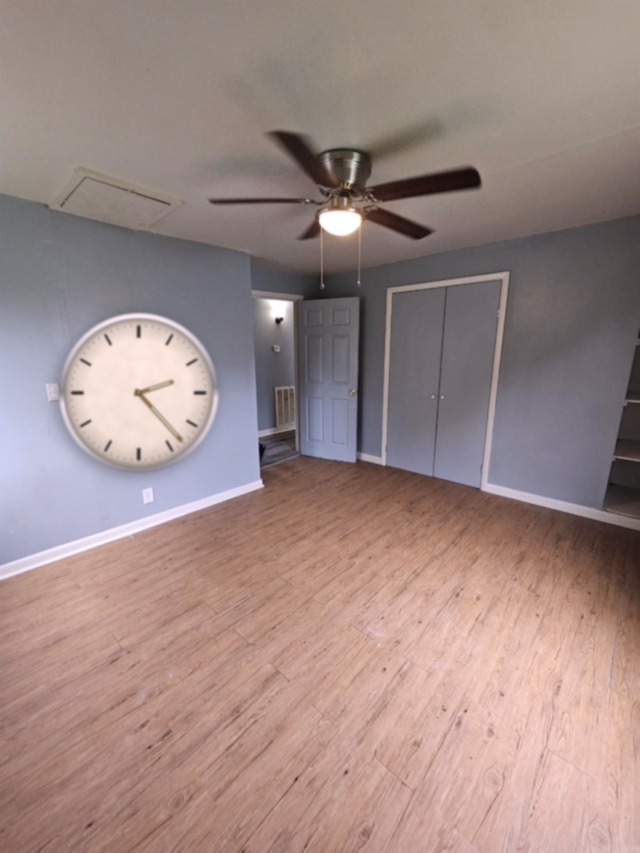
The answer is **2:23**
